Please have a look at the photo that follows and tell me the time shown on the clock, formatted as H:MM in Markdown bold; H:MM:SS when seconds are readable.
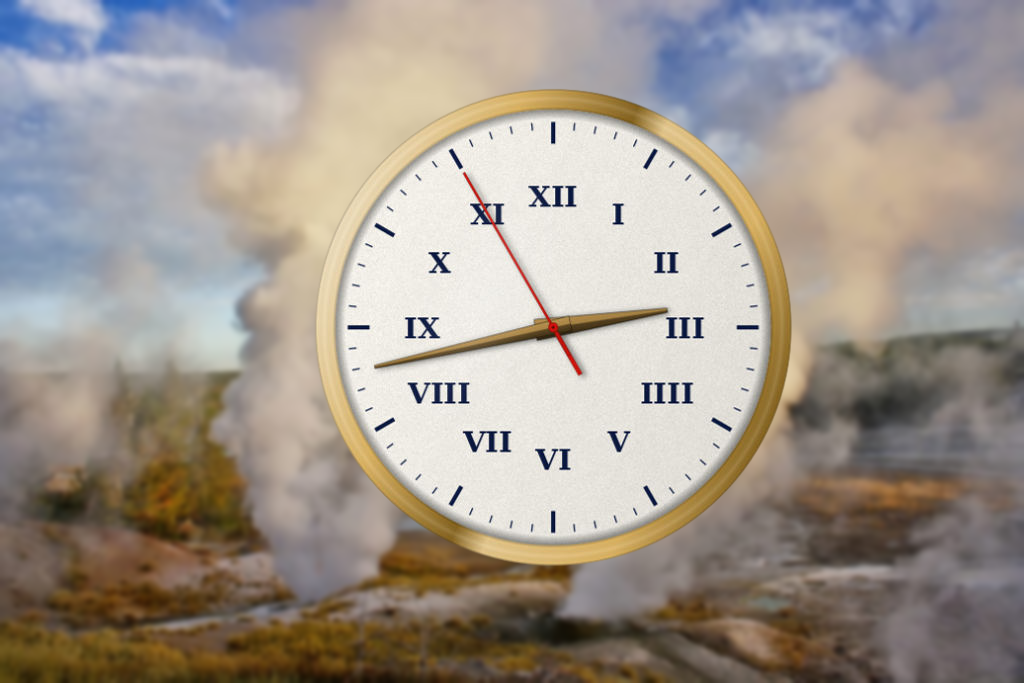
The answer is **2:42:55**
